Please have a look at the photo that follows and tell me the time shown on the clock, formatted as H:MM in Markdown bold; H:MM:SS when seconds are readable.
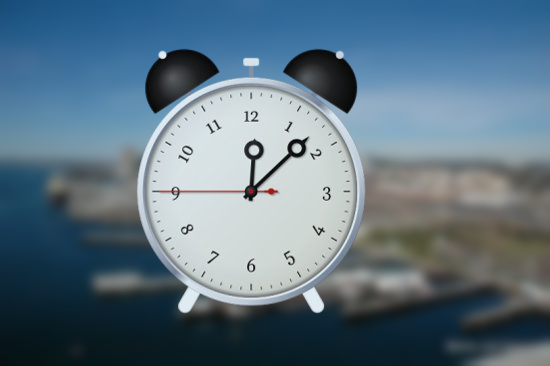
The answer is **12:07:45**
